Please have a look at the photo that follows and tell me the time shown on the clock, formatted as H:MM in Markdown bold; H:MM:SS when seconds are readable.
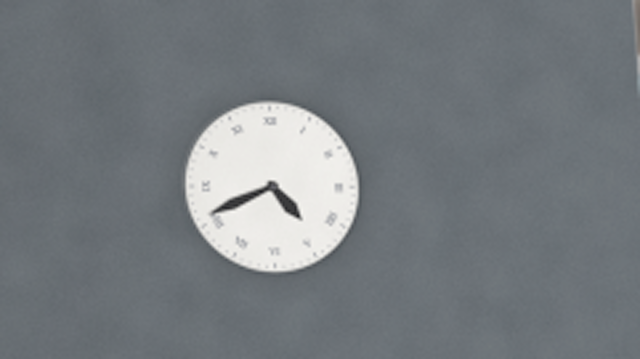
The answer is **4:41**
